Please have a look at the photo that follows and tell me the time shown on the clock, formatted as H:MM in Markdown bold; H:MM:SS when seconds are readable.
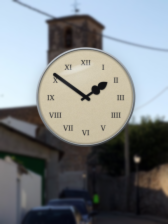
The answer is **1:51**
